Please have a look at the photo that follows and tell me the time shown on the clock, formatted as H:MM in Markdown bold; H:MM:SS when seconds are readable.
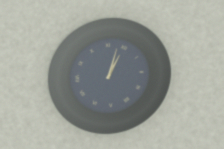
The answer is **11:58**
